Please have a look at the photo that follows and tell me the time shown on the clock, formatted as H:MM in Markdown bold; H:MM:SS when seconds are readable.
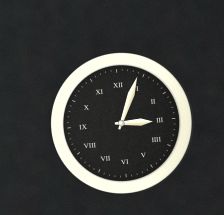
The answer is **3:04**
